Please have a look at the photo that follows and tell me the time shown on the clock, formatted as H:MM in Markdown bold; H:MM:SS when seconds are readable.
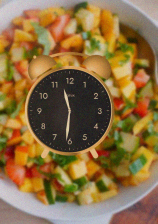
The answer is **11:31**
